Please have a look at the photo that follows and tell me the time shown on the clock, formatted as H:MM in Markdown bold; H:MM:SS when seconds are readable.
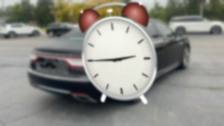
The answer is **2:45**
